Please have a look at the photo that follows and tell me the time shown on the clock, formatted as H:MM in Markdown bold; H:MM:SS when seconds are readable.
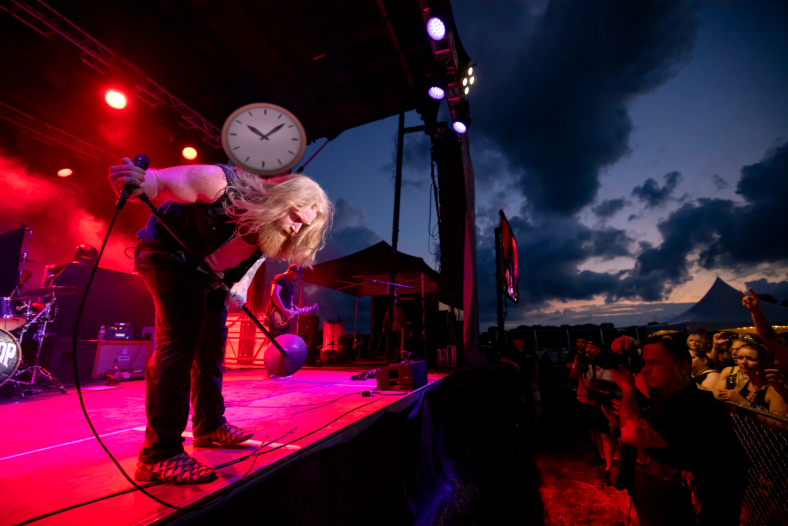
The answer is **10:08**
